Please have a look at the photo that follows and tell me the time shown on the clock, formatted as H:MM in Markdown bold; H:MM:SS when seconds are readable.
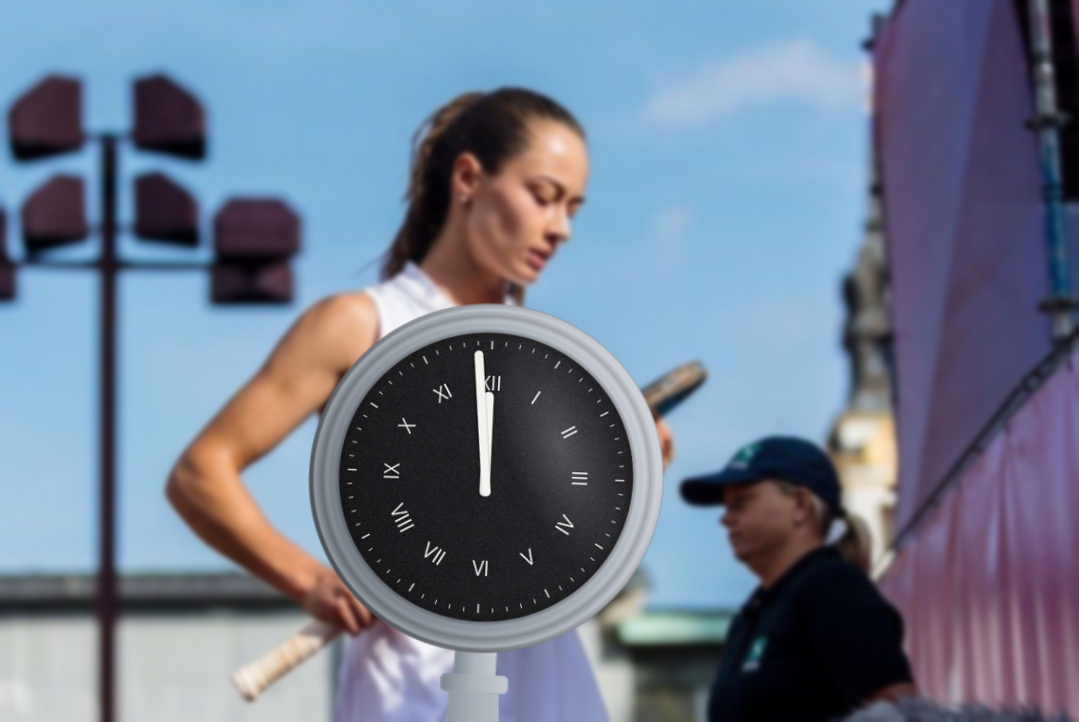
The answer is **11:59**
